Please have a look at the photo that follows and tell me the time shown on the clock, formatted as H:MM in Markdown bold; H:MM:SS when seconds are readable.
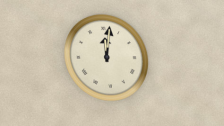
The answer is **12:02**
